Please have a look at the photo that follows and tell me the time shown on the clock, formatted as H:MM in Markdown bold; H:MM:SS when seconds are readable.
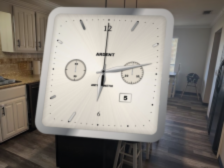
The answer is **6:13**
